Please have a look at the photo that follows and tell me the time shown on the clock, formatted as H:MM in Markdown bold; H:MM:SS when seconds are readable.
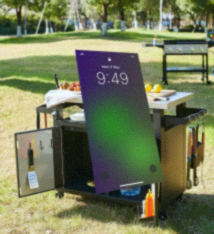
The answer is **9:49**
